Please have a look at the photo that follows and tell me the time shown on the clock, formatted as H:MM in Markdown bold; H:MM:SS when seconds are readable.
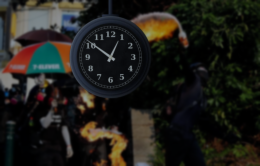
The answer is **12:51**
